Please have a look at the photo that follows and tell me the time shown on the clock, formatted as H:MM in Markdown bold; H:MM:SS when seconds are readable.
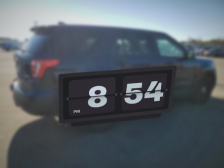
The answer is **8:54**
